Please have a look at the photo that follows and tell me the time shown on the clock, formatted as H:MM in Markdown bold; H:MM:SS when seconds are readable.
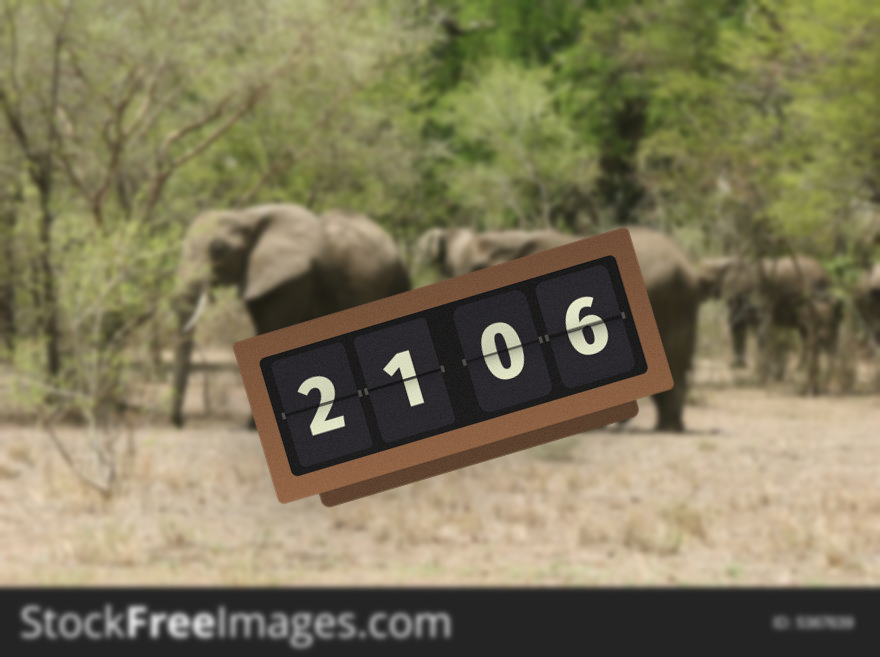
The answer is **21:06**
